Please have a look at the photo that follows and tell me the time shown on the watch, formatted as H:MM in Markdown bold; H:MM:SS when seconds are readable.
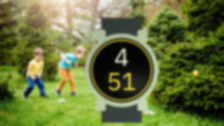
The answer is **4:51**
